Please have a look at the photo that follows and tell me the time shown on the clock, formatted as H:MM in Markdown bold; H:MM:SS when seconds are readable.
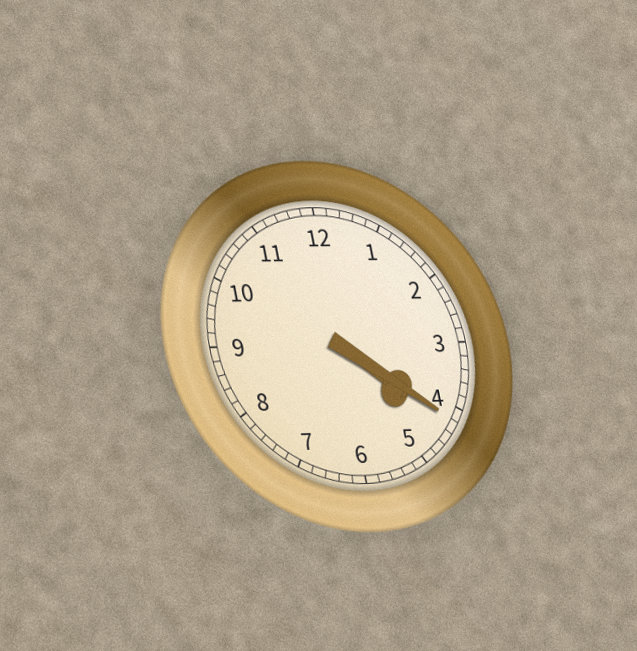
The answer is **4:21**
